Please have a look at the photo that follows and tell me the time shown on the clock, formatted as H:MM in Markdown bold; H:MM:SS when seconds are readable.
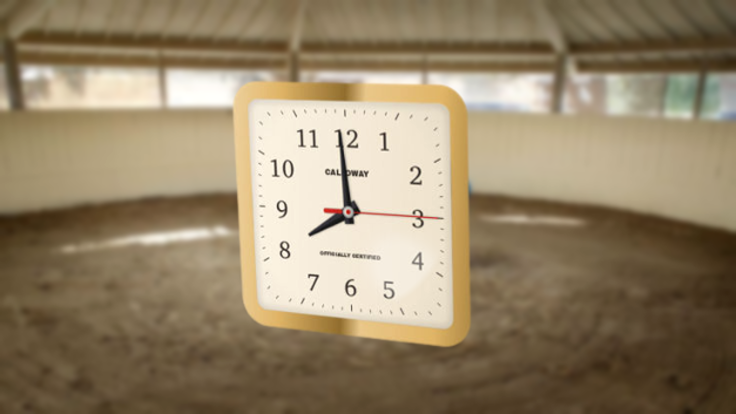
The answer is **7:59:15**
